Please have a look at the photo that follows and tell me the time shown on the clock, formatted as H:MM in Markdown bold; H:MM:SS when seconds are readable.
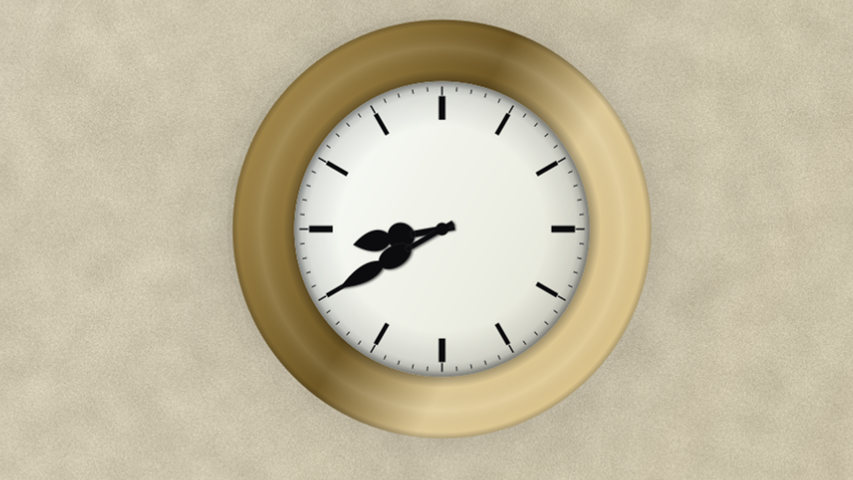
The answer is **8:40**
